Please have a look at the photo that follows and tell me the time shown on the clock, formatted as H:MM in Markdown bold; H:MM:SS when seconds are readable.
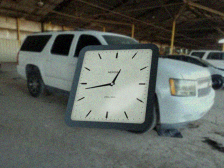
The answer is **12:43**
